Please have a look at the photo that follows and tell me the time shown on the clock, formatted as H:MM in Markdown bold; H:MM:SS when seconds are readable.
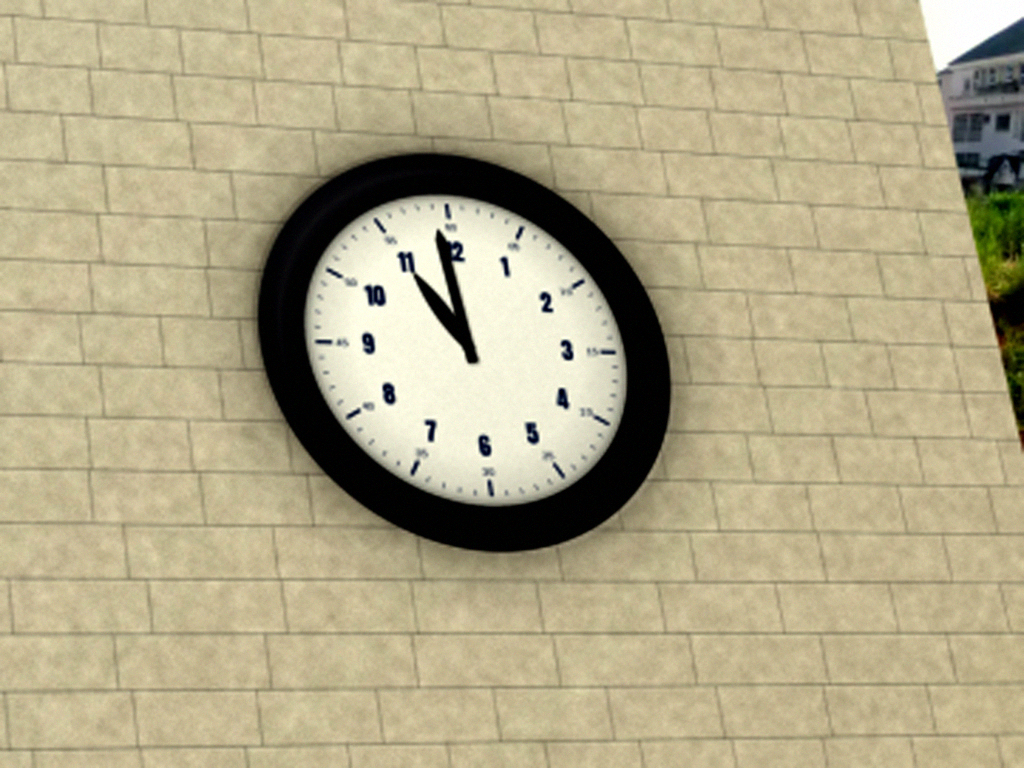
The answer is **10:59**
